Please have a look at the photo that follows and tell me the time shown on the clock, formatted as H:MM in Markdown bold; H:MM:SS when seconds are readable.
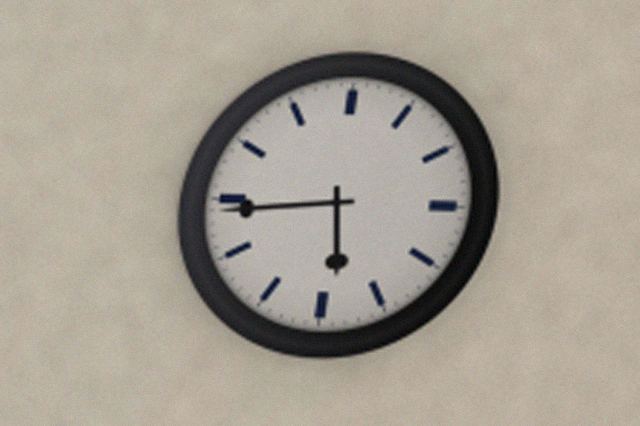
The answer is **5:44**
